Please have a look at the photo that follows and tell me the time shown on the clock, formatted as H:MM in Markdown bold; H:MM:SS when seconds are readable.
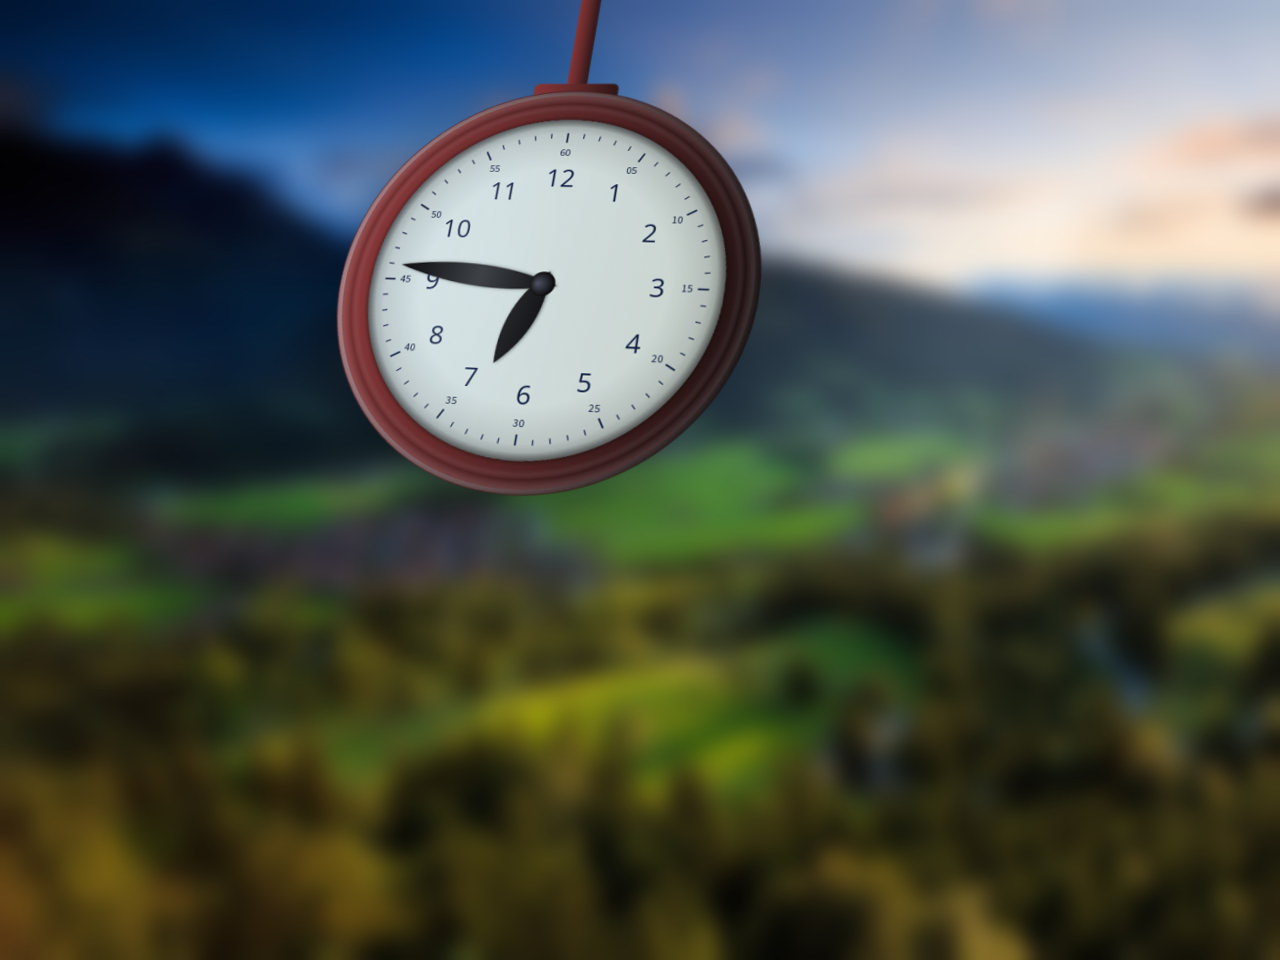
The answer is **6:46**
